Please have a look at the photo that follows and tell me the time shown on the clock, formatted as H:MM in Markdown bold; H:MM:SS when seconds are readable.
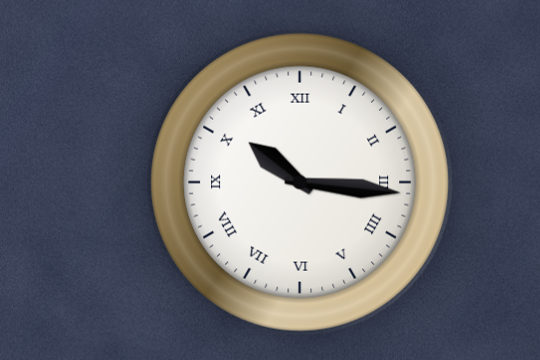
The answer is **10:16**
